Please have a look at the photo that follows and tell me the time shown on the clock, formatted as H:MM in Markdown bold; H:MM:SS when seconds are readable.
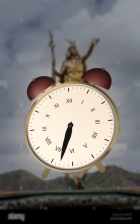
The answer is **6:33**
